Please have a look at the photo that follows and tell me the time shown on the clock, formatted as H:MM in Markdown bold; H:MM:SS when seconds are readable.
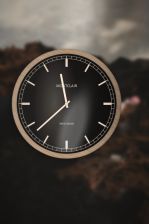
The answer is **11:38**
